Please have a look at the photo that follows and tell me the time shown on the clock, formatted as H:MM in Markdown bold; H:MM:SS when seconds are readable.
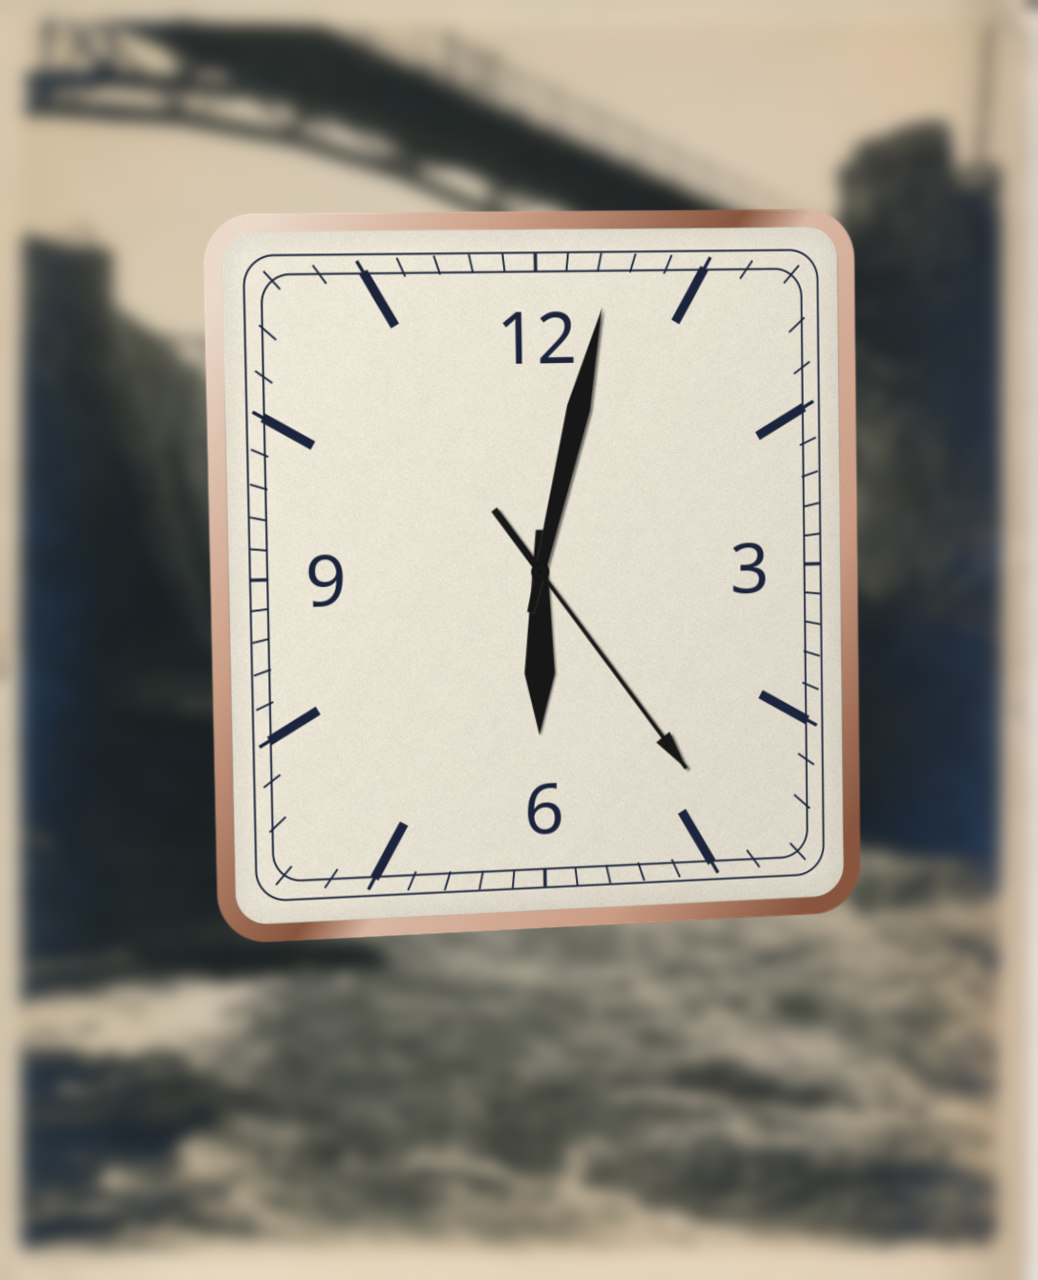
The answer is **6:02:24**
